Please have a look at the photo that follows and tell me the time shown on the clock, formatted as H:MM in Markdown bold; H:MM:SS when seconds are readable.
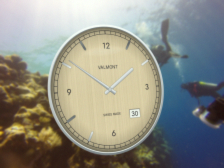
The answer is **1:51**
